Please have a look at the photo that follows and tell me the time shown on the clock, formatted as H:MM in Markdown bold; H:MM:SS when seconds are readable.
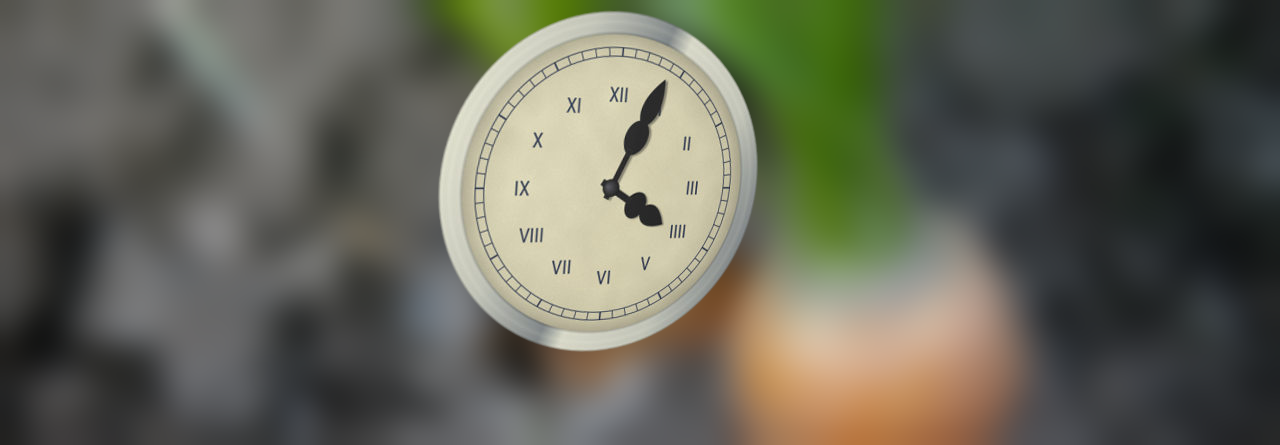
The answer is **4:04**
